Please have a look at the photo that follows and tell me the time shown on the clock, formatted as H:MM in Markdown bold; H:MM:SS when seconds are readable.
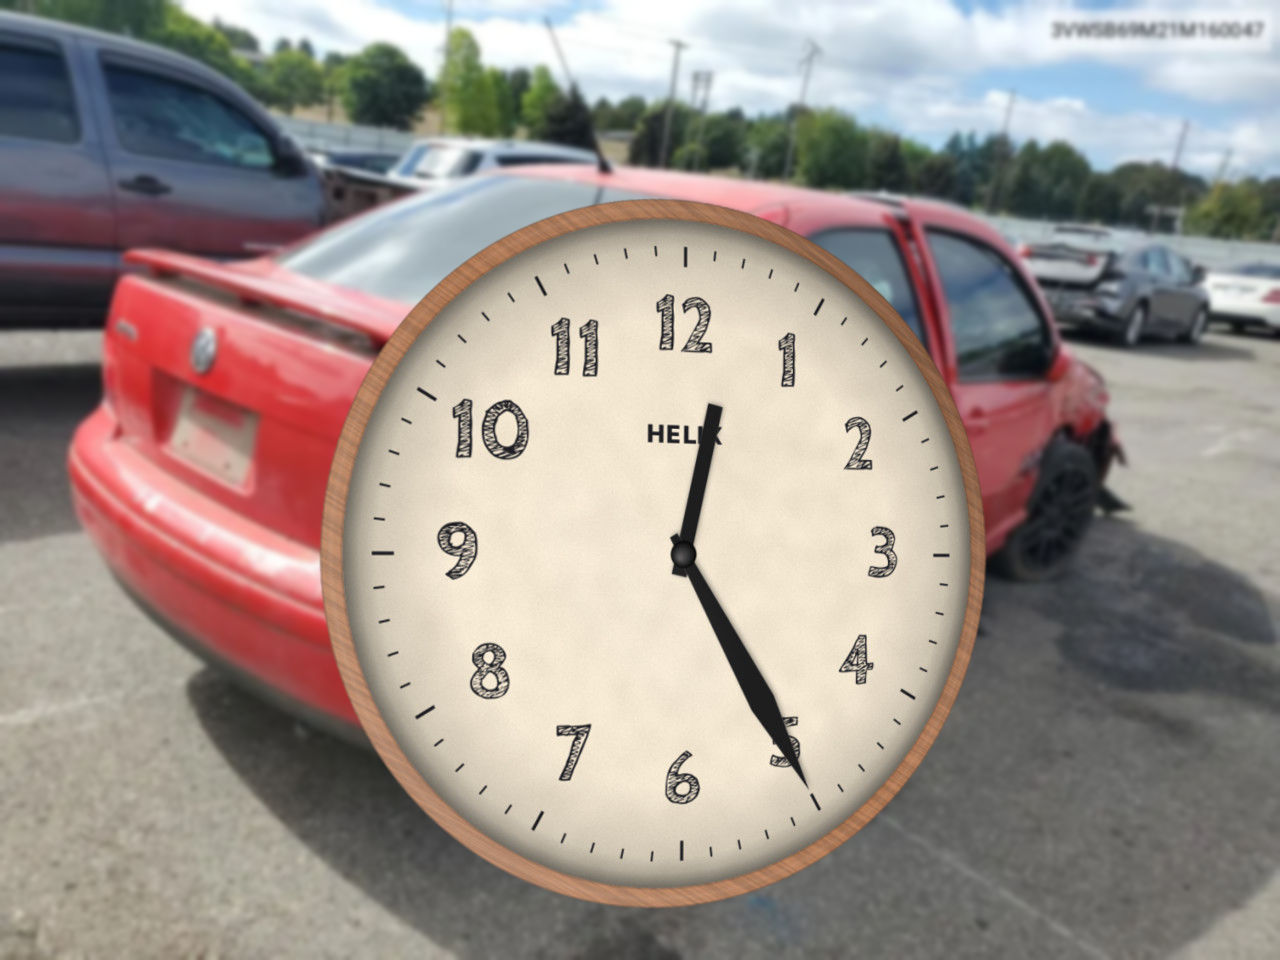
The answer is **12:25**
